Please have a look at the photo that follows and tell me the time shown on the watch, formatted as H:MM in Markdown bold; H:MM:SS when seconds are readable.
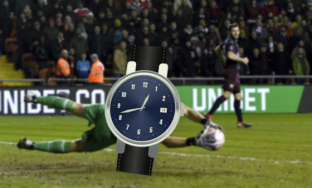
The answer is **12:42**
